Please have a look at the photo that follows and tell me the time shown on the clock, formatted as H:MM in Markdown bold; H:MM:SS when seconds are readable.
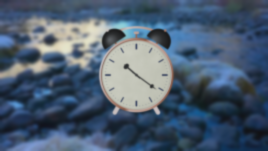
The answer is **10:21**
